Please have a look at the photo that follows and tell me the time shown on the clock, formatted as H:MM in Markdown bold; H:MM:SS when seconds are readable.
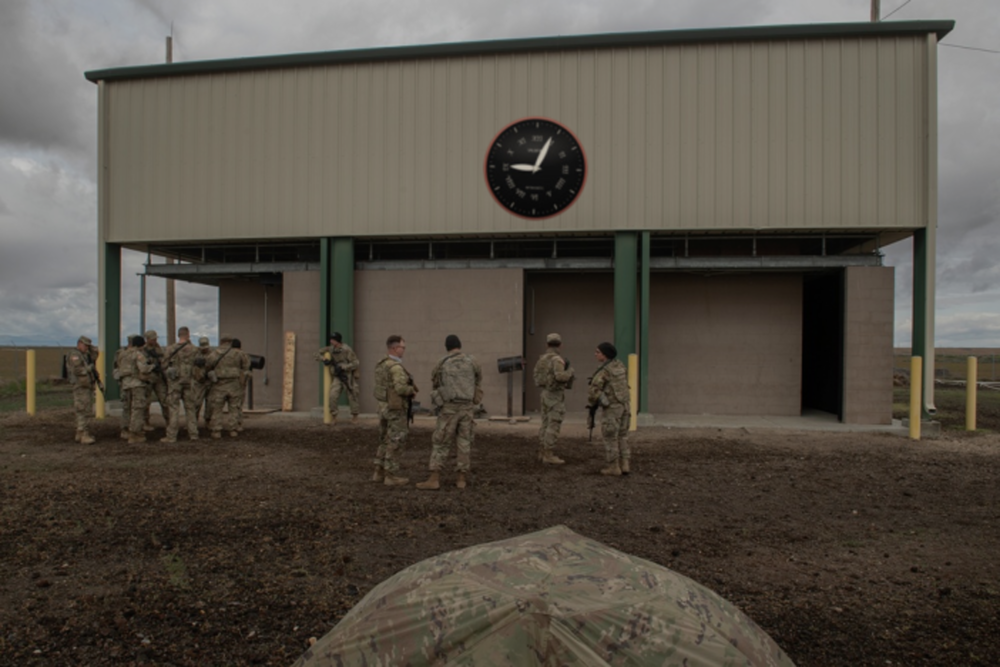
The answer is **9:04**
